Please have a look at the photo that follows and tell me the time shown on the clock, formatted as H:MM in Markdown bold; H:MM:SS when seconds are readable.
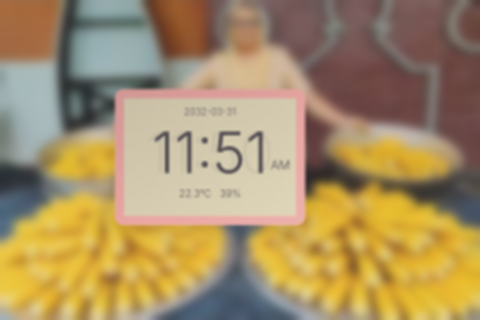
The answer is **11:51**
